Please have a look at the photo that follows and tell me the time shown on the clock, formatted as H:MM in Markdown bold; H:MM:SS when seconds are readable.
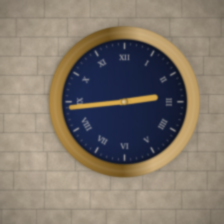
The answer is **2:44**
